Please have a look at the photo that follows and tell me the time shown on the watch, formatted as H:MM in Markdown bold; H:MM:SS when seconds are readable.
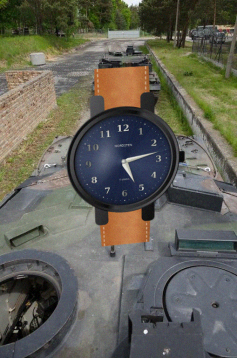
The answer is **5:13**
